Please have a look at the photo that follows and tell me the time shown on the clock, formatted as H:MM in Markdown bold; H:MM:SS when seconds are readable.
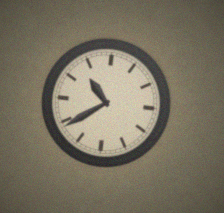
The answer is **10:39**
